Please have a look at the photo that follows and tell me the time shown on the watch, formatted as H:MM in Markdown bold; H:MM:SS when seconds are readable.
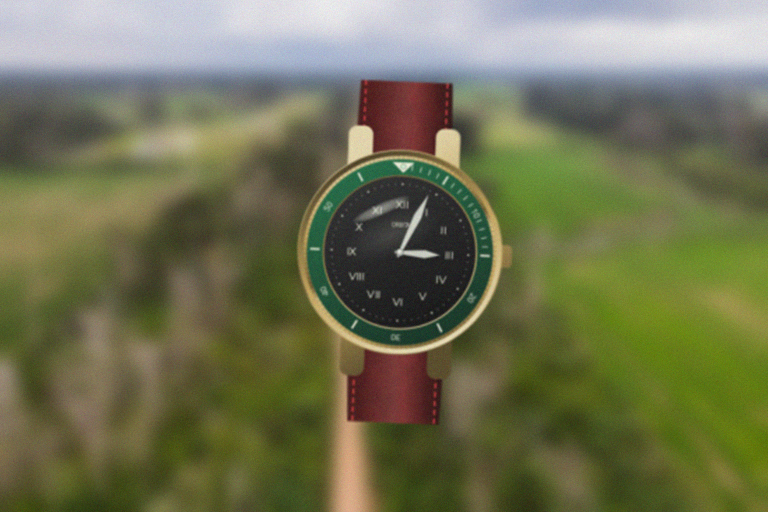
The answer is **3:04**
